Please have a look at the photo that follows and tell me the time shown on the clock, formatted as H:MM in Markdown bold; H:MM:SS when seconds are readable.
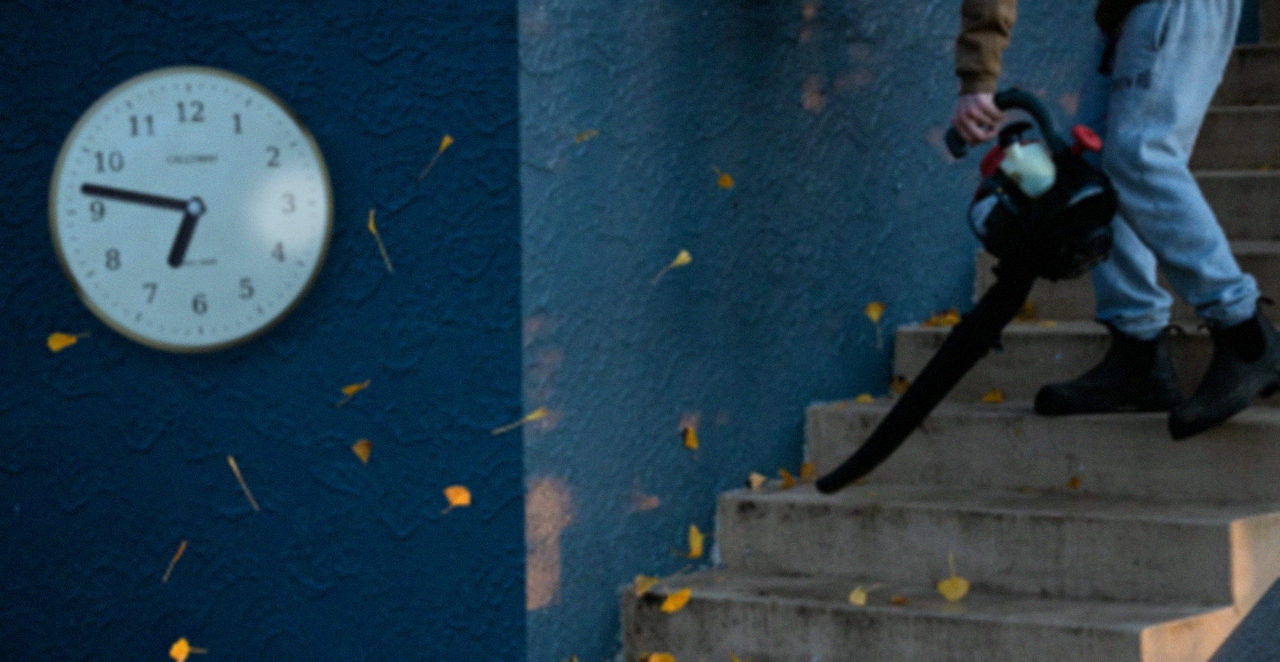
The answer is **6:47**
